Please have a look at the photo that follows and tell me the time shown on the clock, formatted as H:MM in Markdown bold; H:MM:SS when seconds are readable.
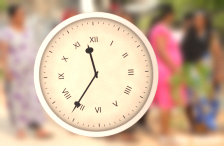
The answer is **11:36**
